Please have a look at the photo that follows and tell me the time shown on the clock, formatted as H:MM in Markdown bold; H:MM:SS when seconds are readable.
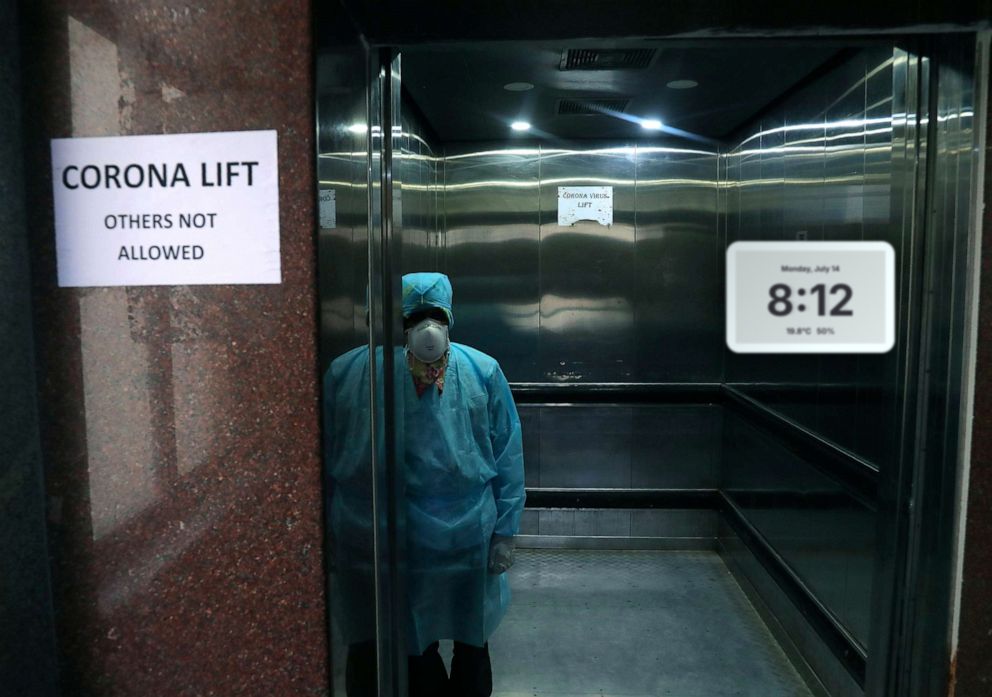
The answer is **8:12**
